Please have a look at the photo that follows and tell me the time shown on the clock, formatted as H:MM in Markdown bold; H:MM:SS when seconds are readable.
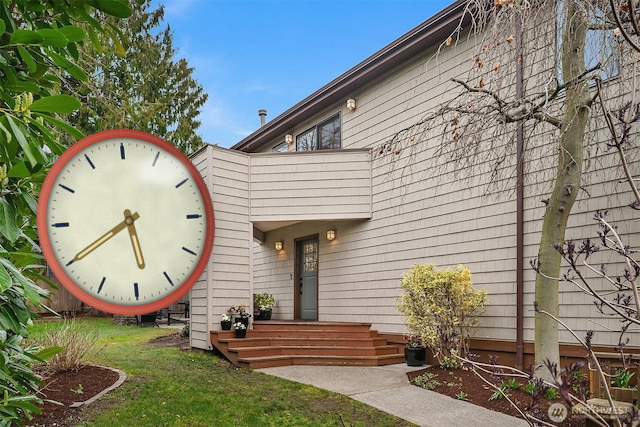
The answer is **5:40**
